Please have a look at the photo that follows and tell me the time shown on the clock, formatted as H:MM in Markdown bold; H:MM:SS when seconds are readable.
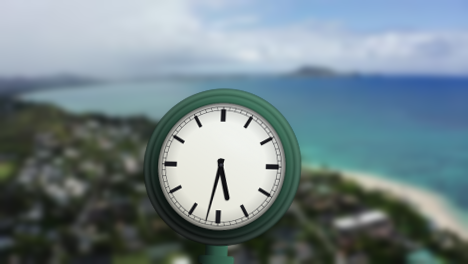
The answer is **5:32**
